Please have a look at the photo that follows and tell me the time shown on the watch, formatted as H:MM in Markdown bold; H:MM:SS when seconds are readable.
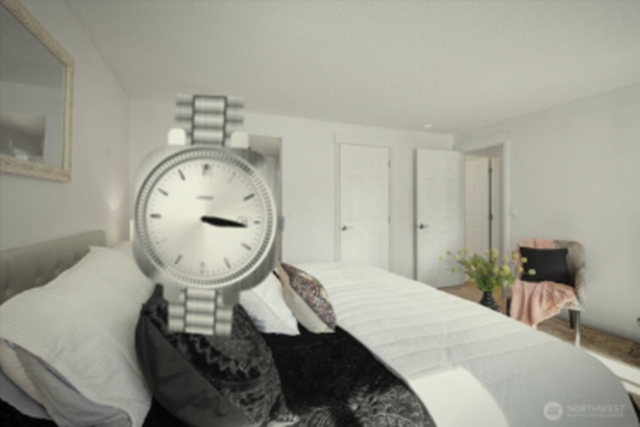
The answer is **3:16**
